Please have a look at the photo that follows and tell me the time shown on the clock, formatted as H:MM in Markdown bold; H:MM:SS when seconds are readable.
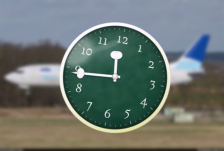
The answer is **11:44**
